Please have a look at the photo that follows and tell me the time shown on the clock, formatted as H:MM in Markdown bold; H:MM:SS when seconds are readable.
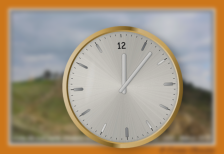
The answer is **12:07**
